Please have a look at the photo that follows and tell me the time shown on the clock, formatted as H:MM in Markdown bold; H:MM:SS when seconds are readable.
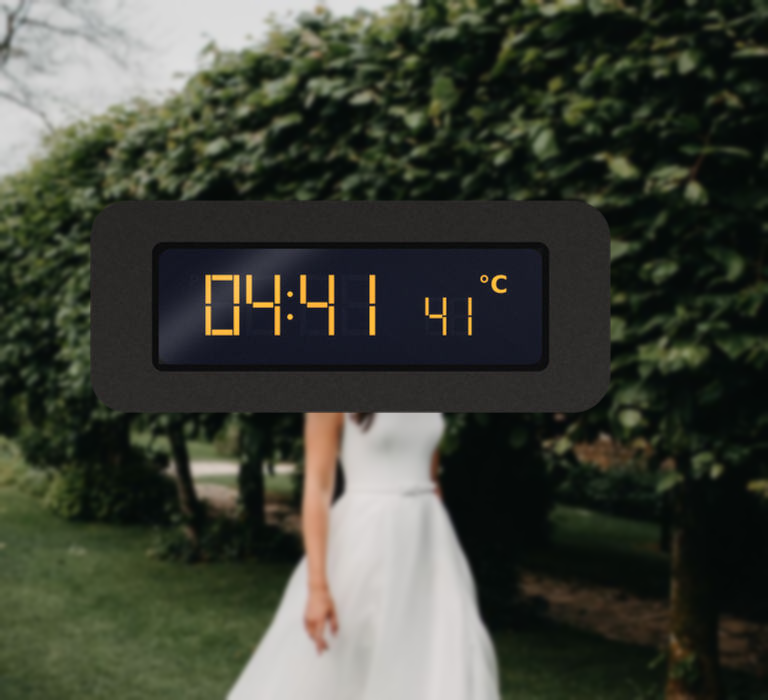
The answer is **4:41**
